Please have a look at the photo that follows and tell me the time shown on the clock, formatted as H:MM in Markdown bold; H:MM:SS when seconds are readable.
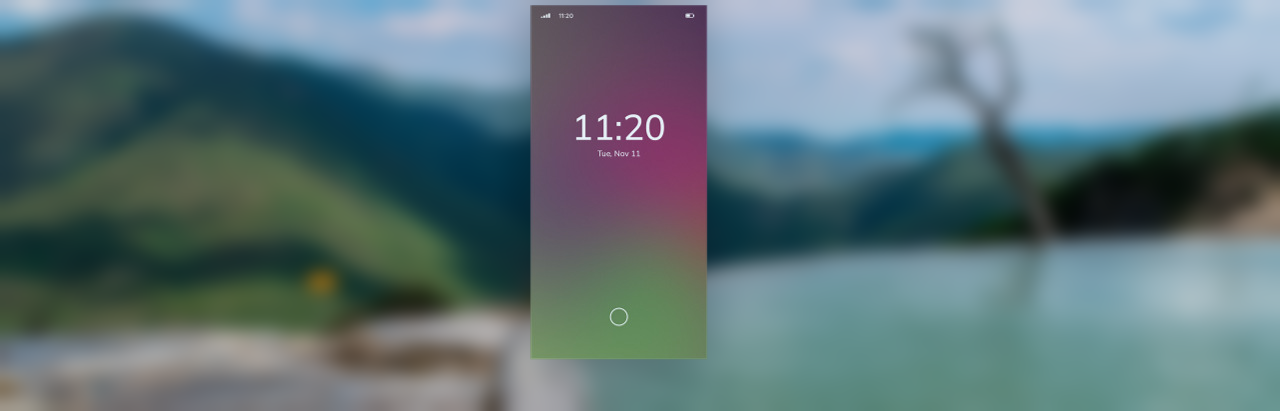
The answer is **11:20**
